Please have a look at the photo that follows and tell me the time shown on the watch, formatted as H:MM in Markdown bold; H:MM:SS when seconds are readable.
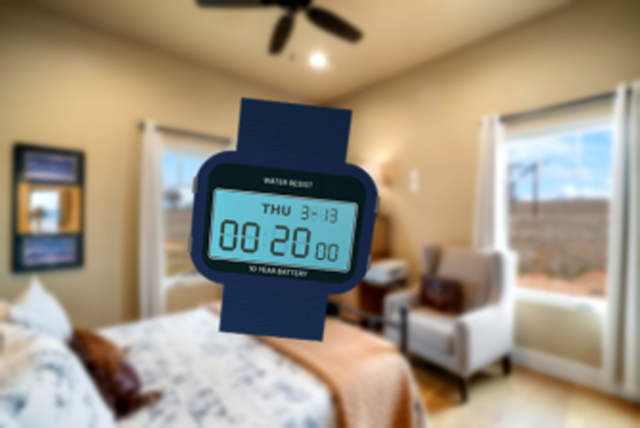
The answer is **0:20:00**
